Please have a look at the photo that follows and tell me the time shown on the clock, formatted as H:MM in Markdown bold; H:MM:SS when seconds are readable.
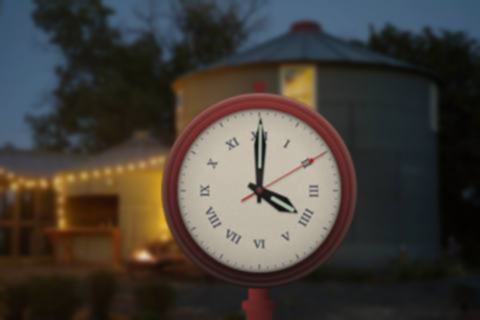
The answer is **4:00:10**
